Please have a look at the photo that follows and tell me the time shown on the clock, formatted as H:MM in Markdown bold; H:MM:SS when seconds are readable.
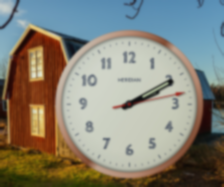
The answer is **2:10:13**
